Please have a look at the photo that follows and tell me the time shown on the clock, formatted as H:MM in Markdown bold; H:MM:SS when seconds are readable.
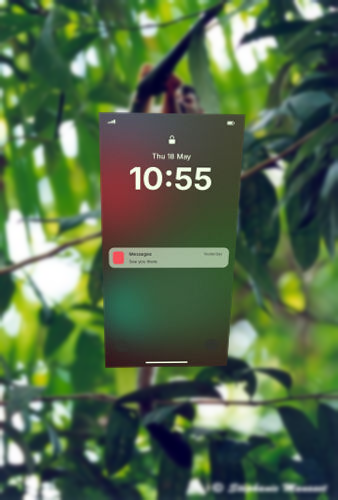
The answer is **10:55**
